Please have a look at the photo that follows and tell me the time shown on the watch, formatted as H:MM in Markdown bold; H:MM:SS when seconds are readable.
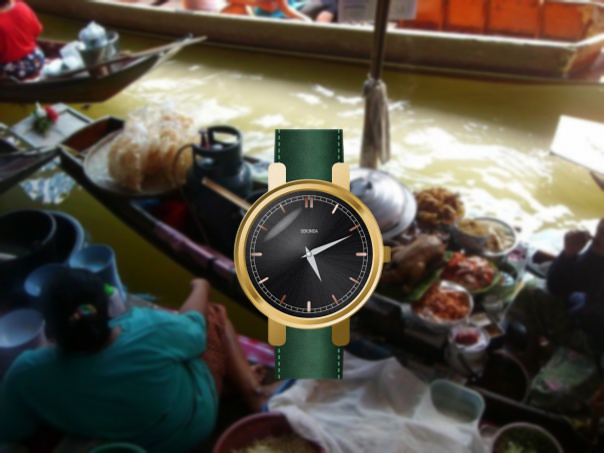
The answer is **5:11**
